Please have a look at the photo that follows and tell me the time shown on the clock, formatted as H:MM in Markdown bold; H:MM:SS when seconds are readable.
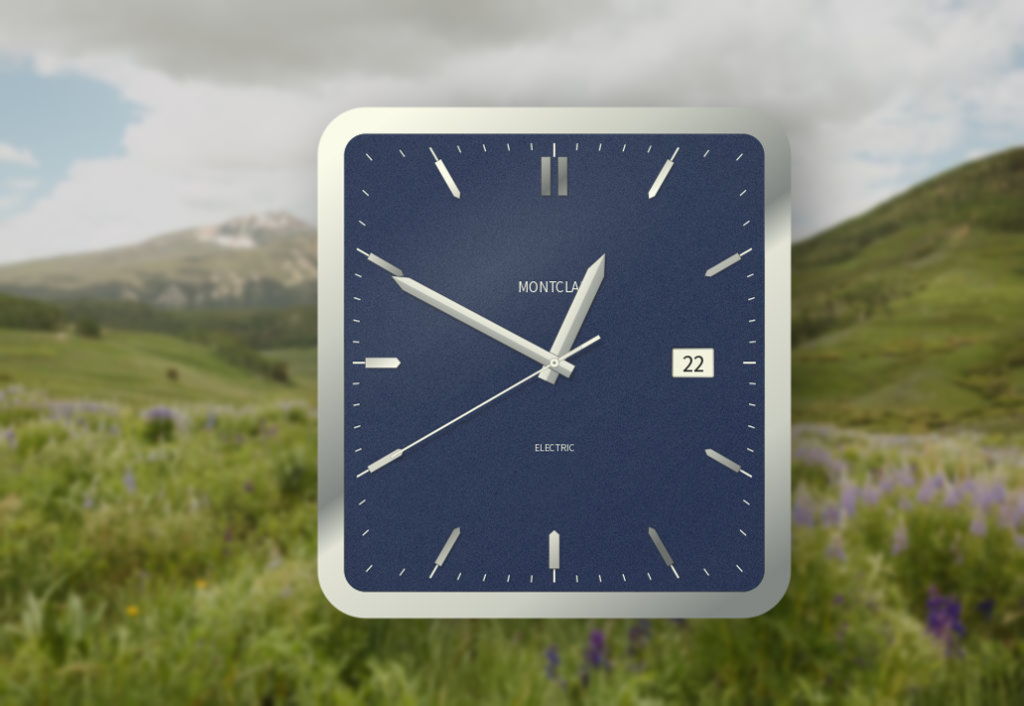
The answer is **12:49:40**
